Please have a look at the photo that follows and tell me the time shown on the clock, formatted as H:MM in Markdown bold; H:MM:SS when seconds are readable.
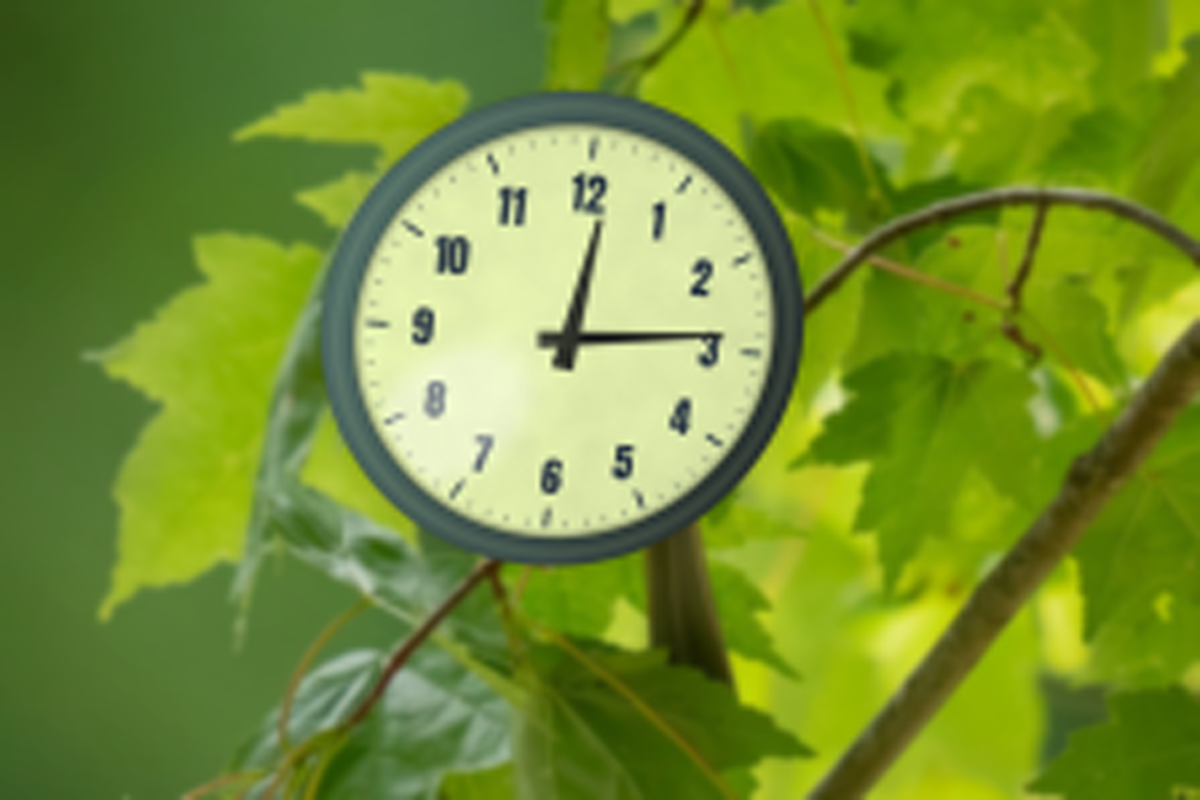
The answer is **12:14**
